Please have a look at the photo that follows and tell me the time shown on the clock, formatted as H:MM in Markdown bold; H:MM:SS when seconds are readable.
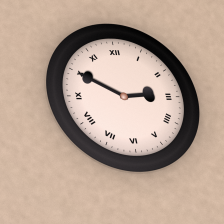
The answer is **2:50**
